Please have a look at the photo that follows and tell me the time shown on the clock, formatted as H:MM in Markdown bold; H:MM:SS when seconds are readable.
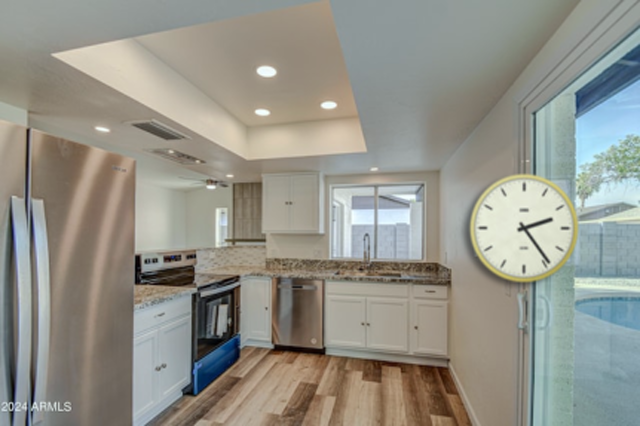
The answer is **2:24**
